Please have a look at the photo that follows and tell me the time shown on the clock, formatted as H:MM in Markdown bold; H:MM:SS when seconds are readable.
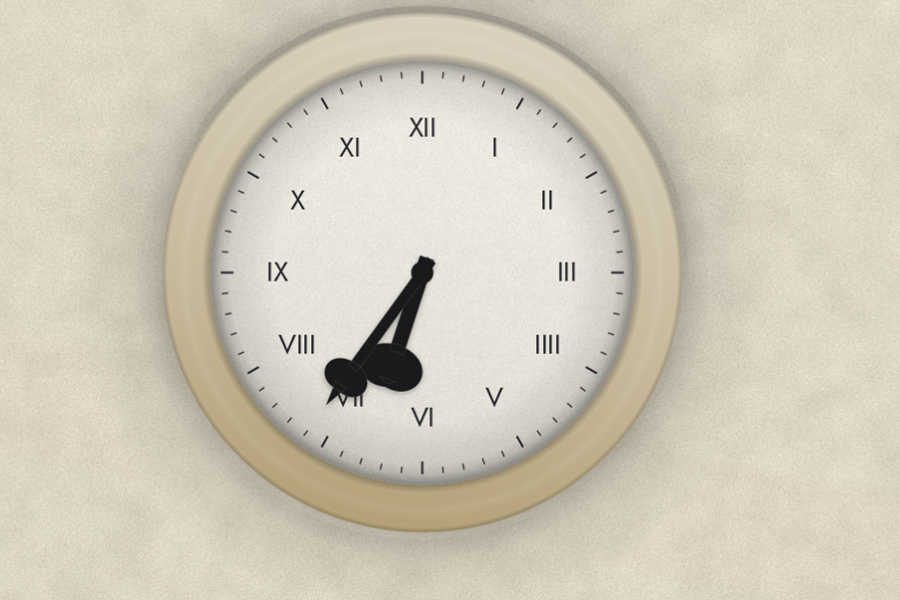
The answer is **6:36**
